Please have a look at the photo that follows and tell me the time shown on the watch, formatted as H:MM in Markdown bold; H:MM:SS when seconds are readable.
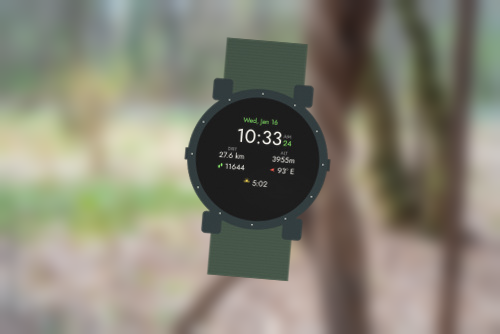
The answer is **10:33:24**
